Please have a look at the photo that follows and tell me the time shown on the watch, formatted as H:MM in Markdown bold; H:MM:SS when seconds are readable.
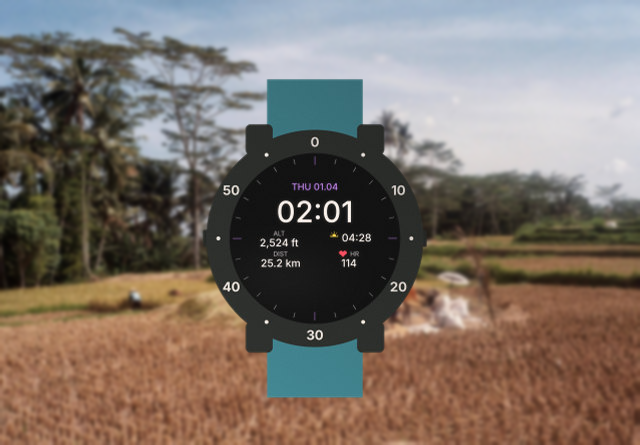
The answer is **2:01**
